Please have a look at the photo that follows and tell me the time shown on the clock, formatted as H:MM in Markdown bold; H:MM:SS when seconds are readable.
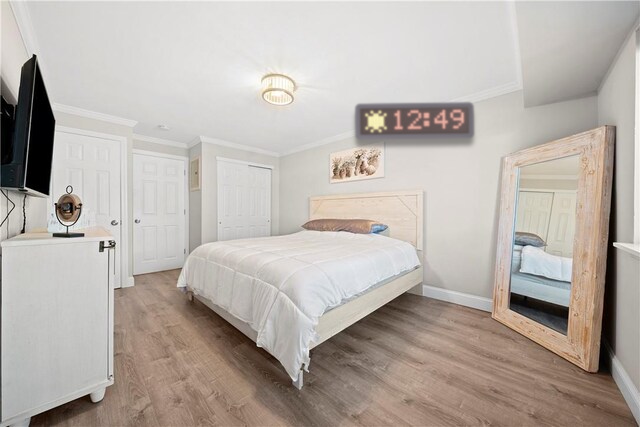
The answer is **12:49**
